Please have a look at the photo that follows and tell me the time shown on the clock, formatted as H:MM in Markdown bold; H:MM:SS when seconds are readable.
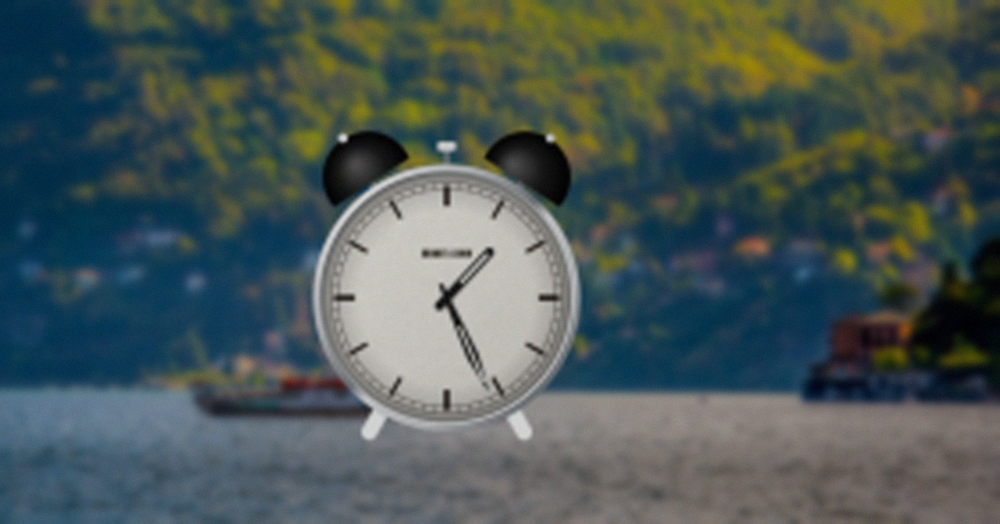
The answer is **1:26**
